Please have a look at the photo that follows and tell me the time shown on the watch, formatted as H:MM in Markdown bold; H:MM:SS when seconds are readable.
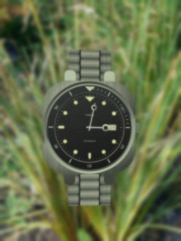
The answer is **3:02**
